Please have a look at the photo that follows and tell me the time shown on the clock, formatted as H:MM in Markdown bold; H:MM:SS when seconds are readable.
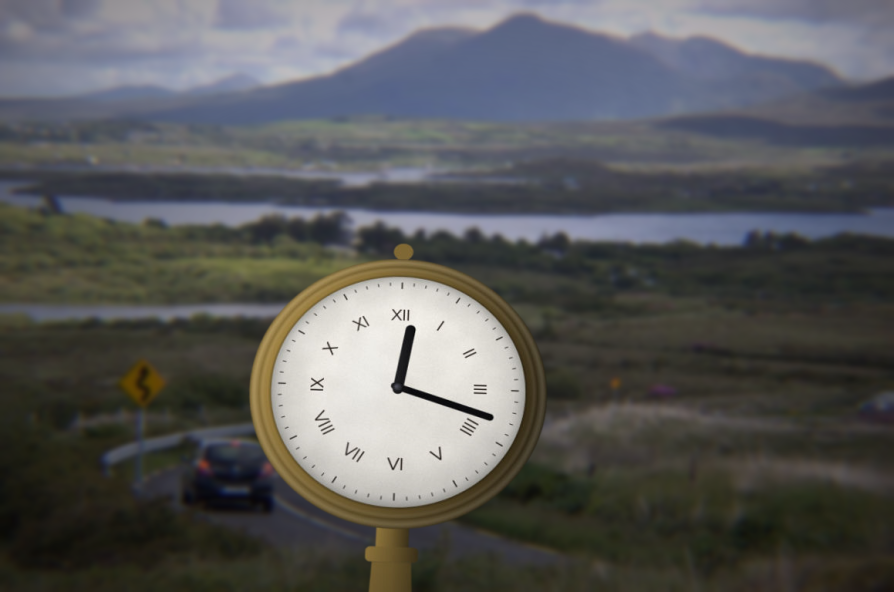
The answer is **12:18**
